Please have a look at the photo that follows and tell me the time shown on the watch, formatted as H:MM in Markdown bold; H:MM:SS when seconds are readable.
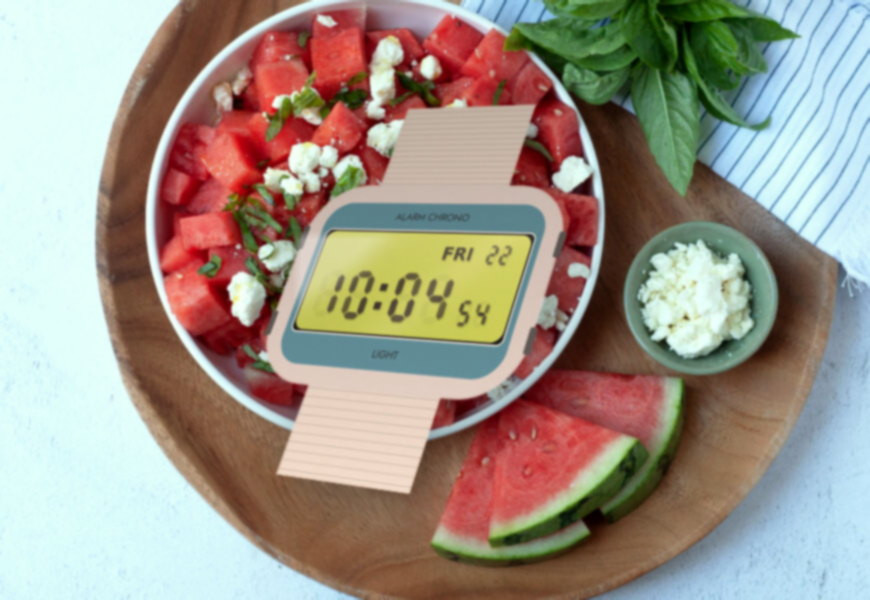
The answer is **10:04:54**
